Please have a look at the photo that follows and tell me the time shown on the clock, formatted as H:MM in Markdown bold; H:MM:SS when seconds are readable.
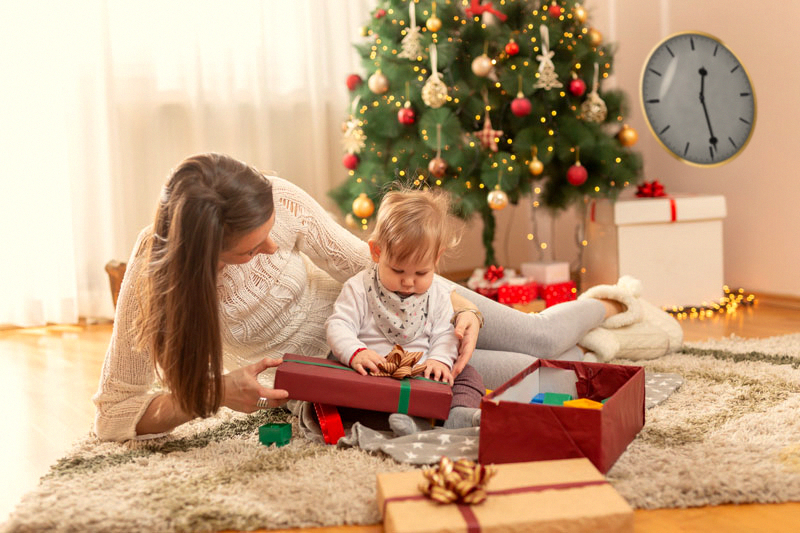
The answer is **12:29**
